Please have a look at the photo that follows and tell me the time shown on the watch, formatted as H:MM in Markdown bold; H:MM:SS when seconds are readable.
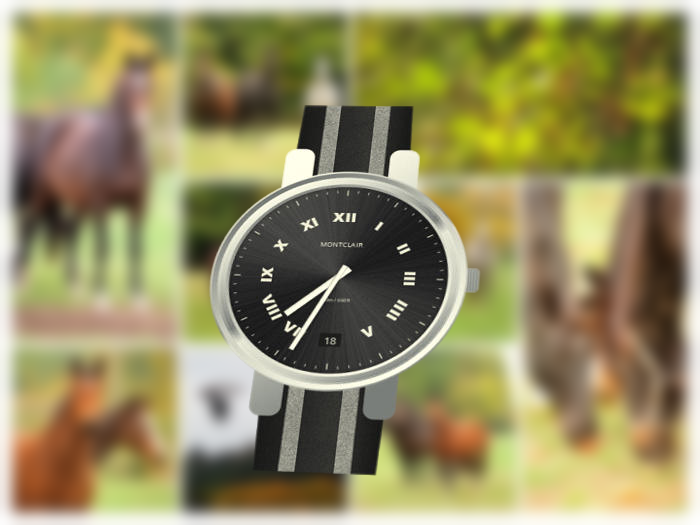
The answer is **7:34**
